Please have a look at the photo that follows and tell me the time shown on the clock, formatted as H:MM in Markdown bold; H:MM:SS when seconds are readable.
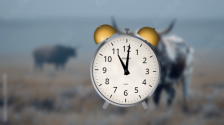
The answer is **11:01**
